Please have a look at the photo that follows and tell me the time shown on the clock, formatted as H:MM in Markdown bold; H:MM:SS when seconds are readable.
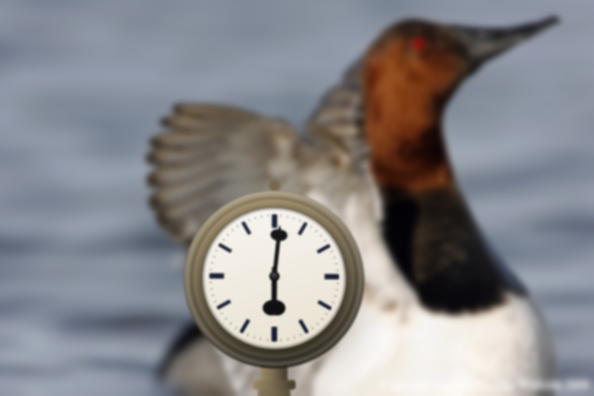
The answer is **6:01**
